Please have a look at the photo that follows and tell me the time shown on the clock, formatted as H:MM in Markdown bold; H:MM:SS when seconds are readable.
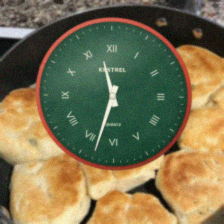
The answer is **11:33**
